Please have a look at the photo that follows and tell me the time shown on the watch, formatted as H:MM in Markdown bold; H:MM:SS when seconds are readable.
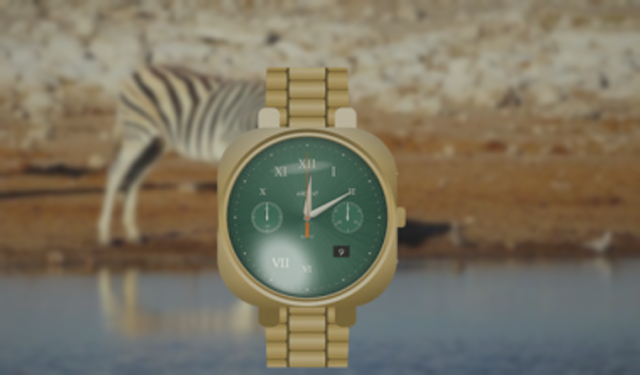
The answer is **12:10**
